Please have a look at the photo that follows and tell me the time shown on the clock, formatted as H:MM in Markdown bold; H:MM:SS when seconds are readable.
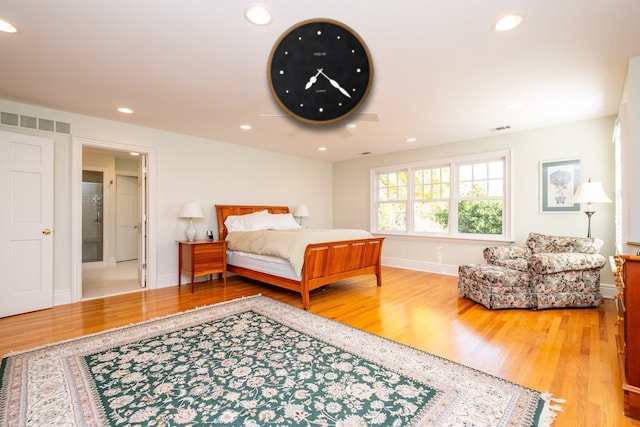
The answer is **7:22**
